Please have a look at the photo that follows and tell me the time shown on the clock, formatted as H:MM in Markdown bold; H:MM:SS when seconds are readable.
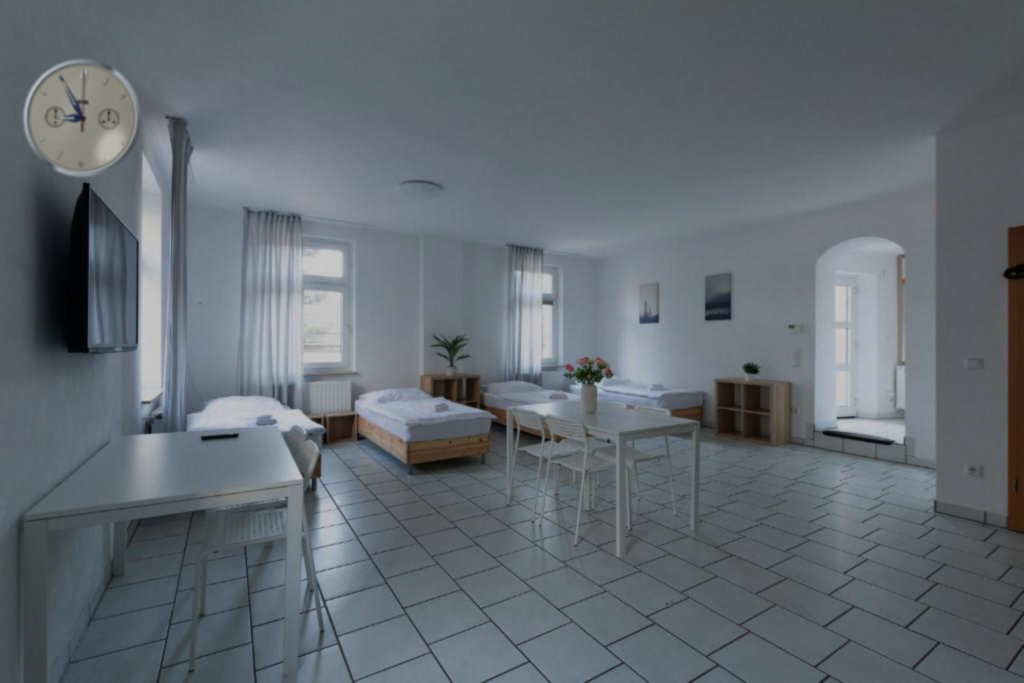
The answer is **8:55**
